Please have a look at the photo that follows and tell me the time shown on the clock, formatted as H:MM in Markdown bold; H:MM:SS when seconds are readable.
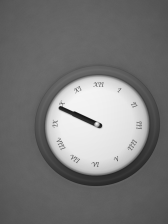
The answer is **9:49**
